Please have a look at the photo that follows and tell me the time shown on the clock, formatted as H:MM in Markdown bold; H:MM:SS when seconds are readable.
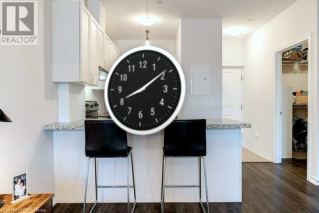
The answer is **8:09**
